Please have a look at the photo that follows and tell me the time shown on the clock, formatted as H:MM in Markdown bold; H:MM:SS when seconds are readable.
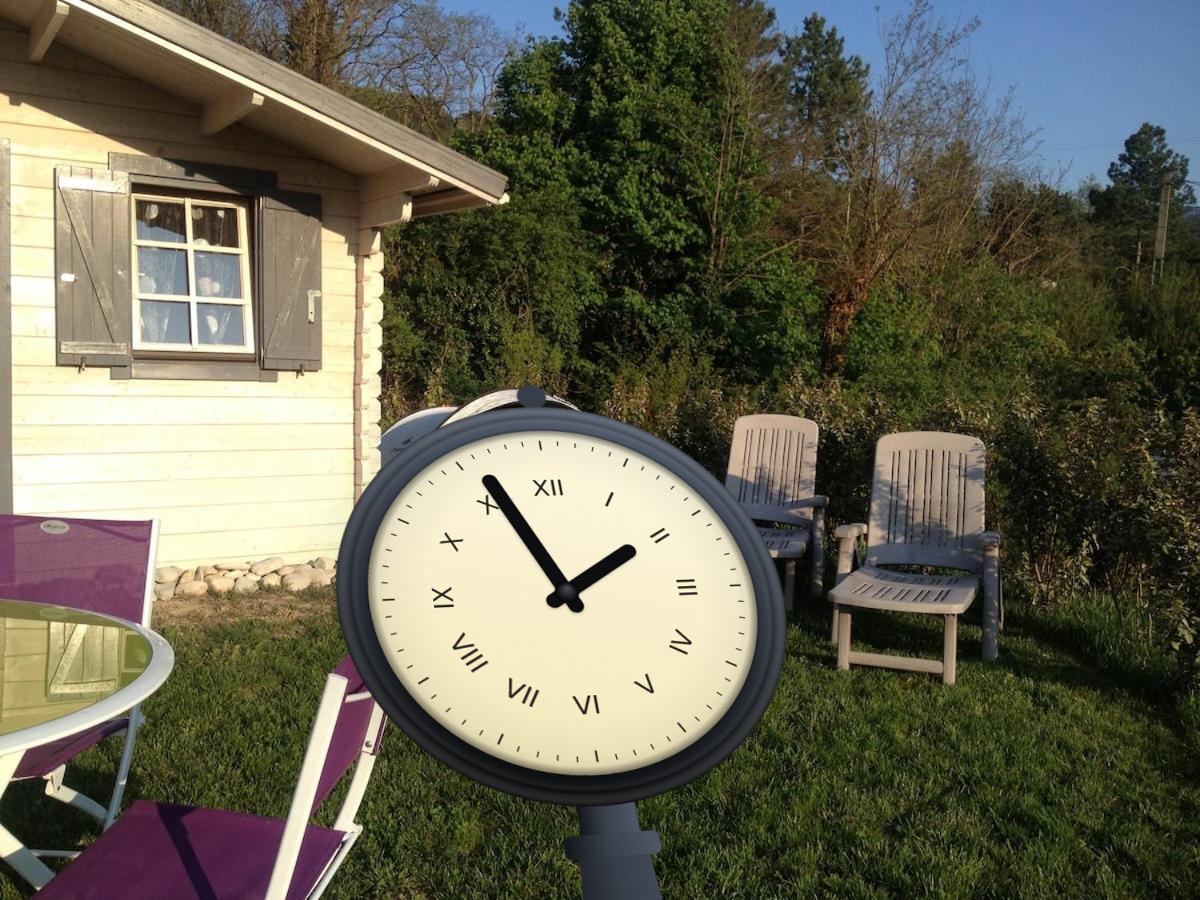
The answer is **1:56**
